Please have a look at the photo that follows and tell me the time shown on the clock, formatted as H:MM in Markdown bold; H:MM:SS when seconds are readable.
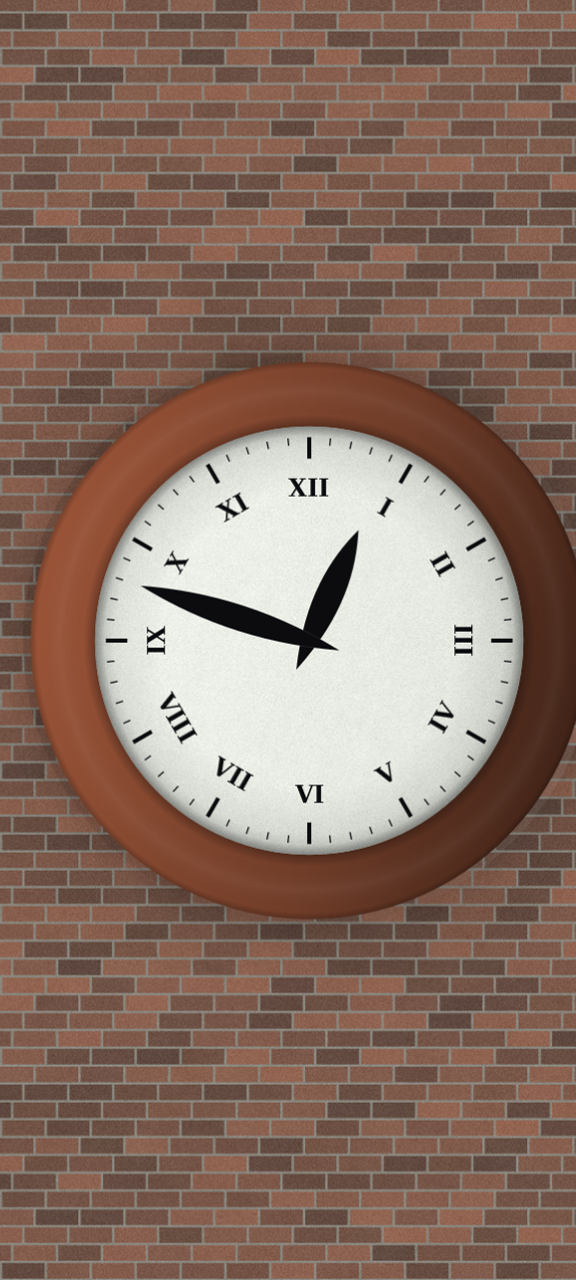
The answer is **12:48**
